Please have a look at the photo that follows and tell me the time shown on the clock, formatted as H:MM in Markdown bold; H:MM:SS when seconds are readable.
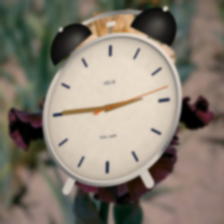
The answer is **2:45:13**
